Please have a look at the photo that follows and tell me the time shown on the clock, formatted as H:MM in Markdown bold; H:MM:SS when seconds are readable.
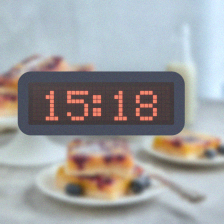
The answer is **15:18**
